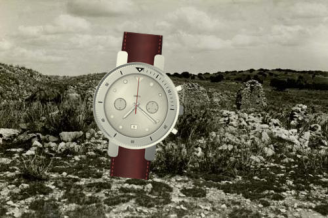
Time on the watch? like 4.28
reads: 7.21
